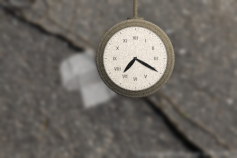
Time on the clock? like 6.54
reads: 7.20
